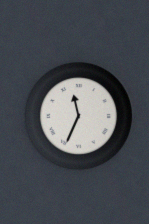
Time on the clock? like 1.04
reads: 11.34
